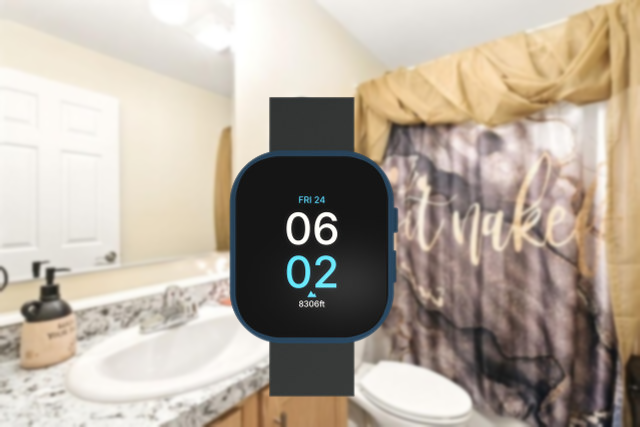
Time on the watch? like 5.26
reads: 6.02
